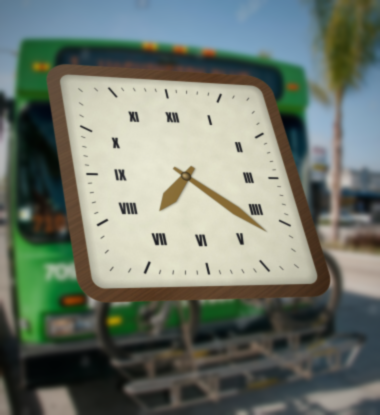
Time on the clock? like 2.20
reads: 7.22
